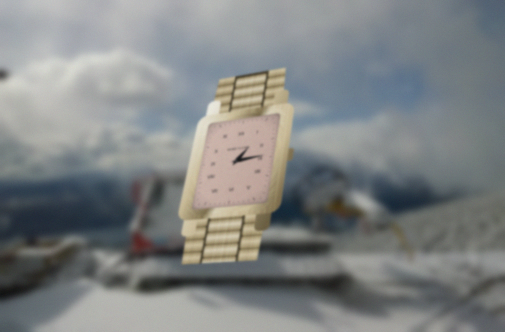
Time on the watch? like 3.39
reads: 1.14
